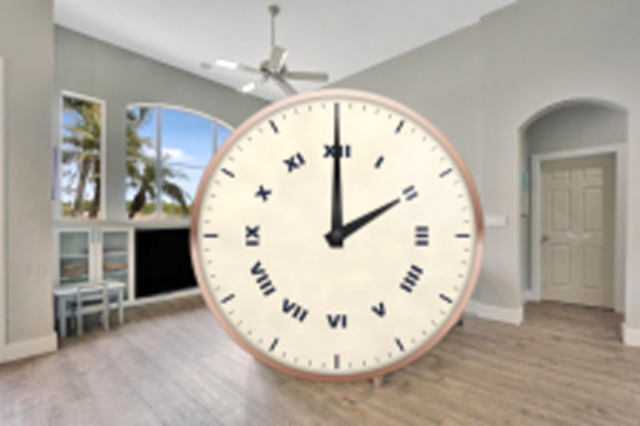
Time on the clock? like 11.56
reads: 2.00
